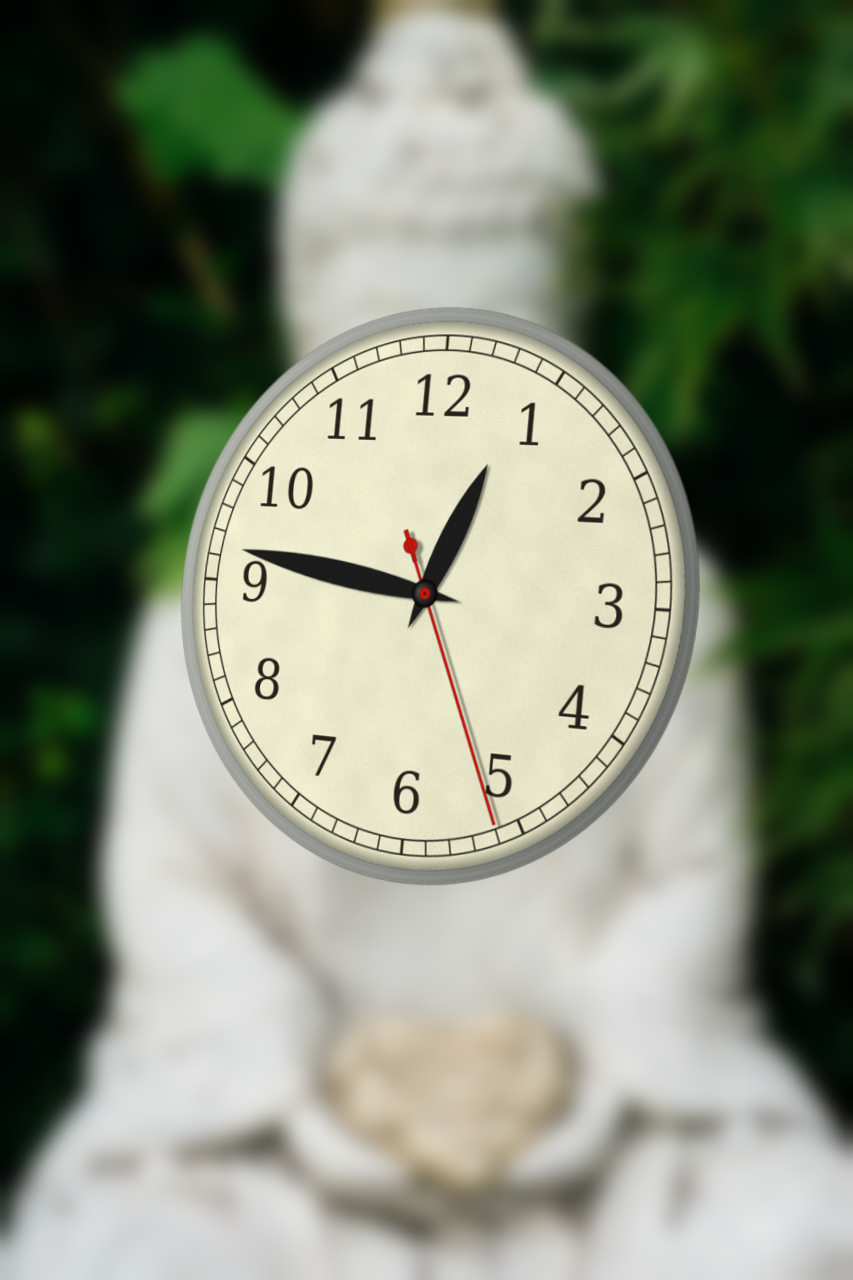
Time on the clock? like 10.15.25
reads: 12.46.26
